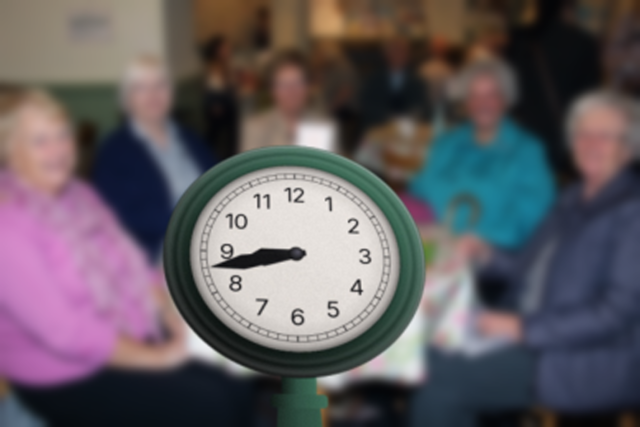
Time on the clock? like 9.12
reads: 8.43
